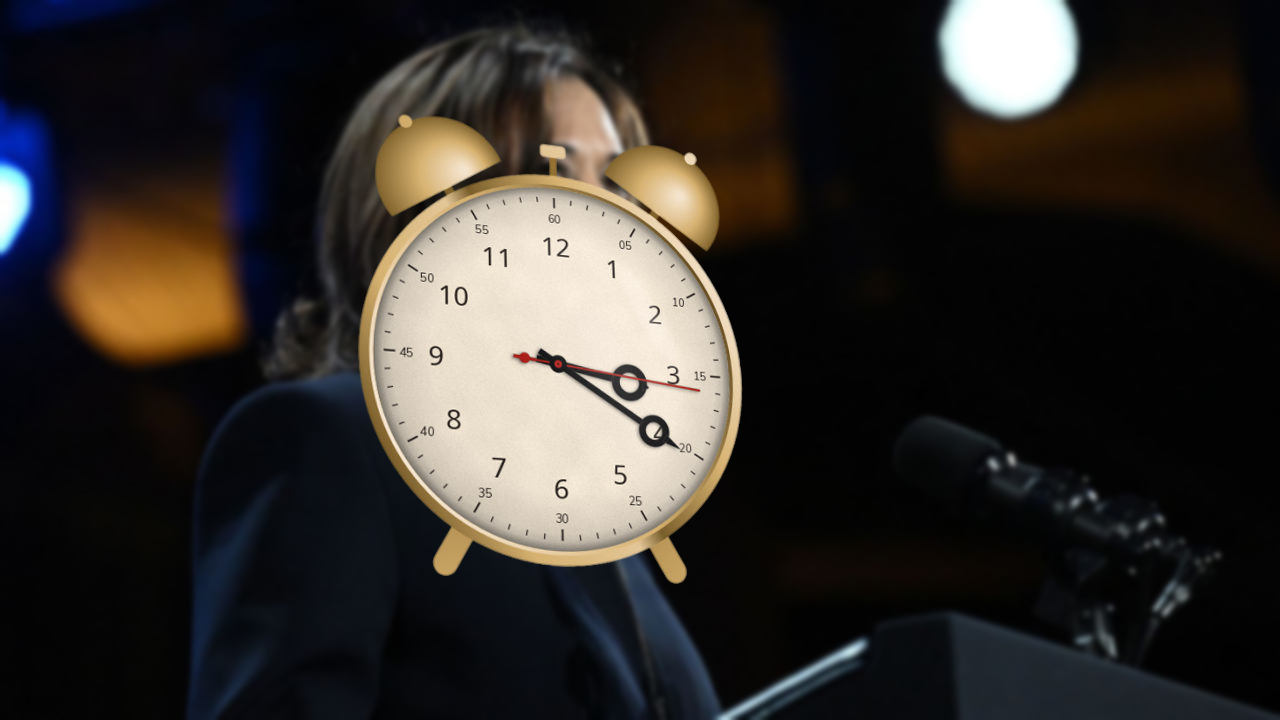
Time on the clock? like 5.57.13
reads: 3.20.16
